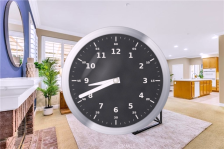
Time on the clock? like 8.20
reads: 8.41
